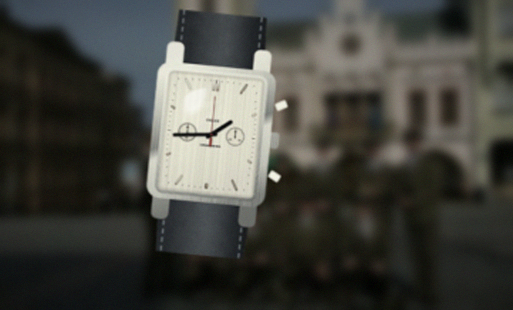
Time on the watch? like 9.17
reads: 1.44
